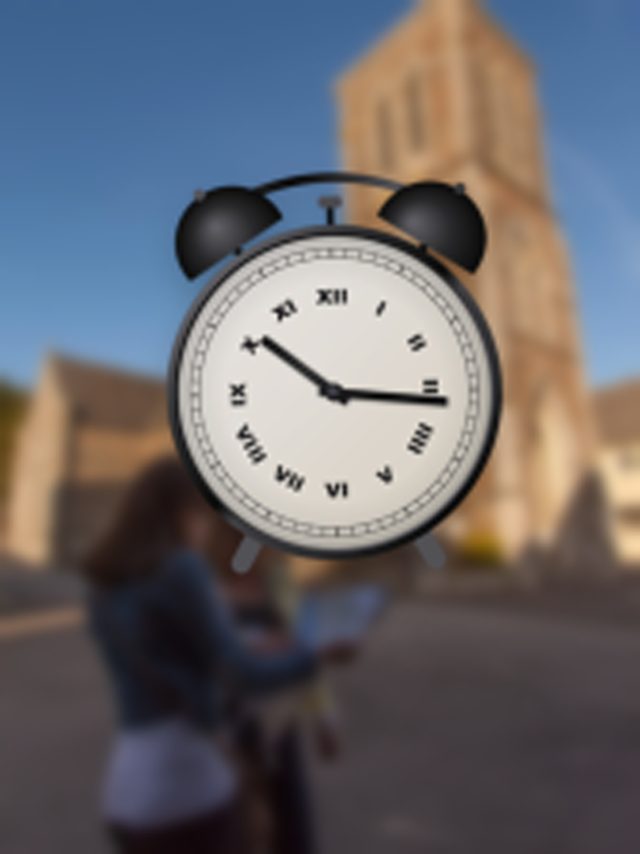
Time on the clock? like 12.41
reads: 10.16
